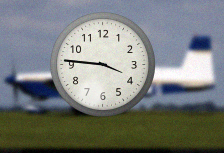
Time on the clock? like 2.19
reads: 3.46
